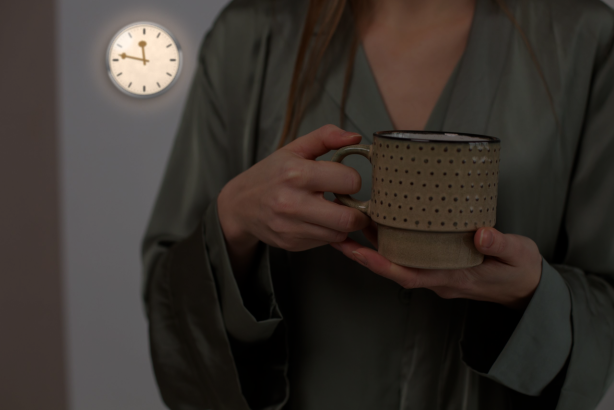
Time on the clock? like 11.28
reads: 11.47
